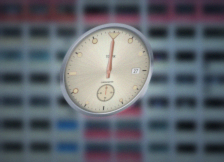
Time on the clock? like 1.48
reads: 12.00
